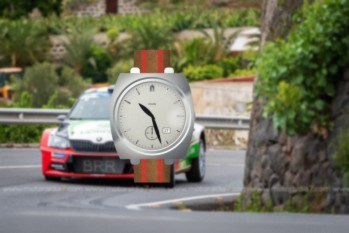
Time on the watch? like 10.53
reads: 10.27
